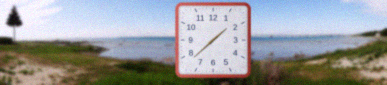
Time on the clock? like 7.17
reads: 1.38
